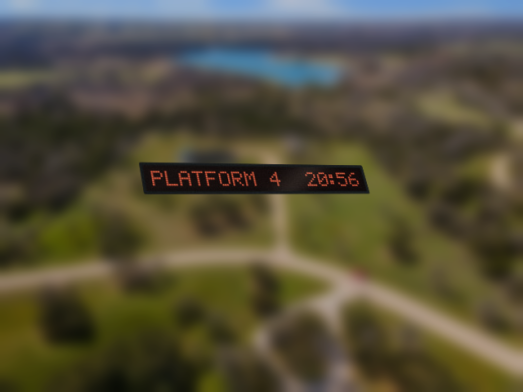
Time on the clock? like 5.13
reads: 20.56
